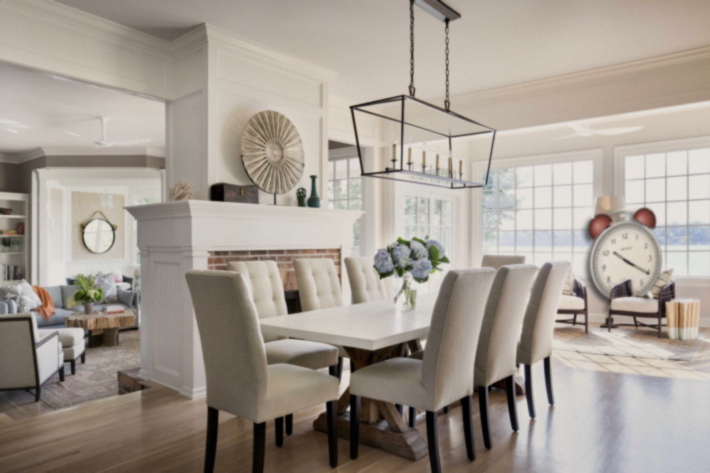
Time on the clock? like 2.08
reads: 10.21
